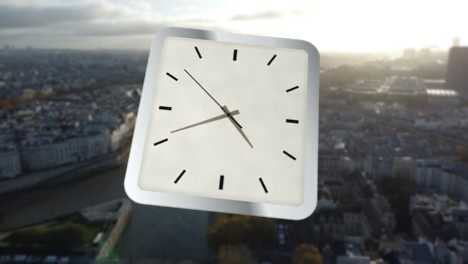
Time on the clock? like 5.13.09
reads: 4.40.52
